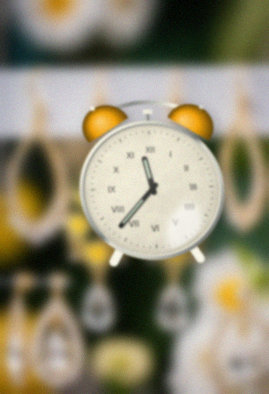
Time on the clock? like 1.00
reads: 11.37
